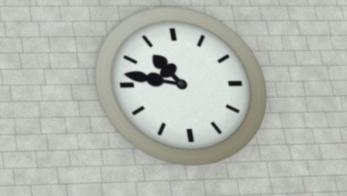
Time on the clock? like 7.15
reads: 10.47
